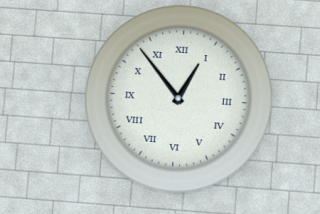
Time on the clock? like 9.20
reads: 12.53
